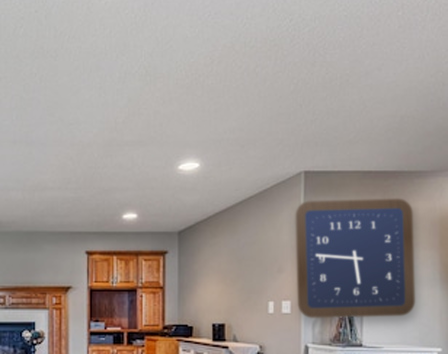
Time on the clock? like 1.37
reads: 5.46
